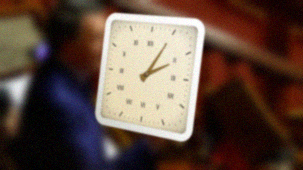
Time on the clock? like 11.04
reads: 2.05
